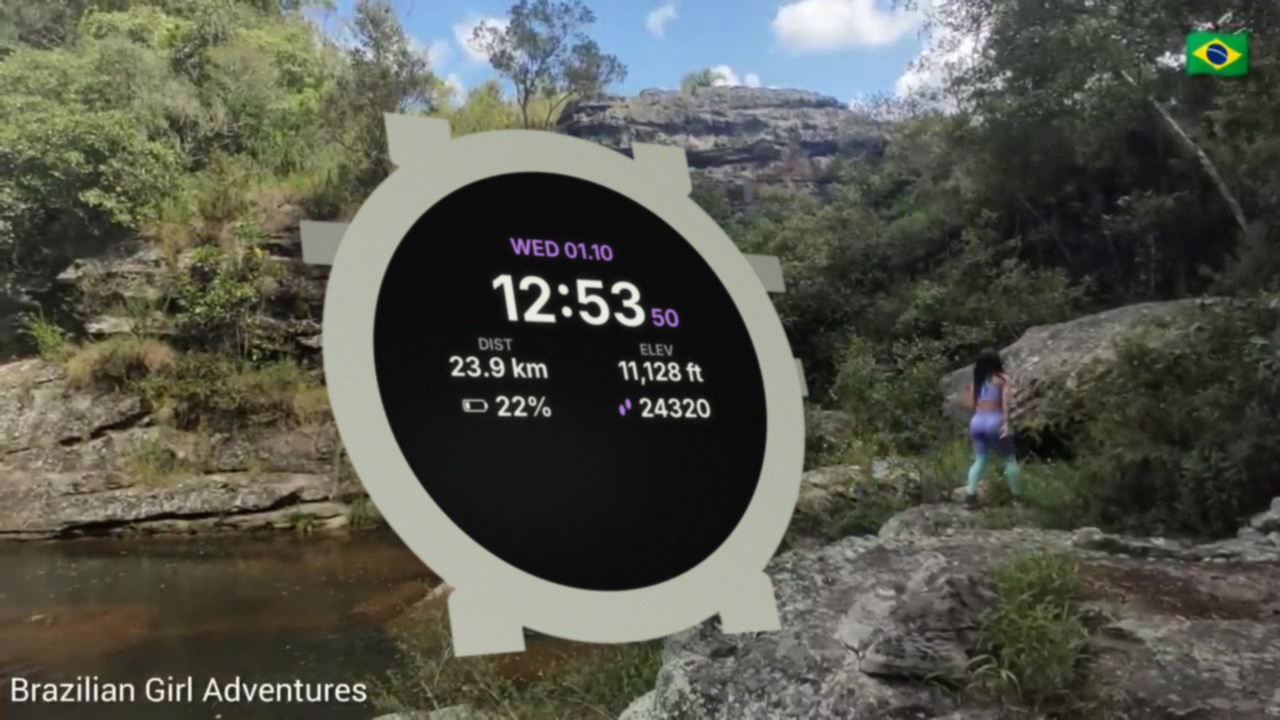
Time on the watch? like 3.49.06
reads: 12.53.50
